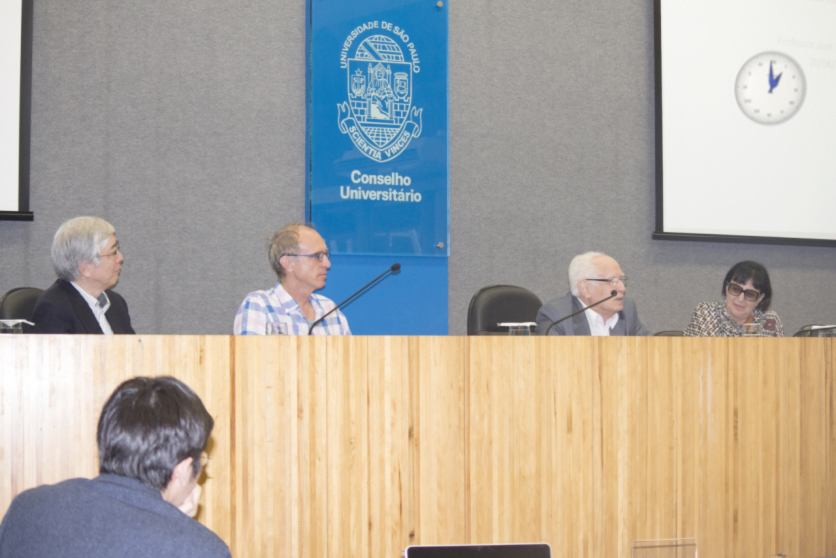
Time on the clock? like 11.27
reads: 12.59
